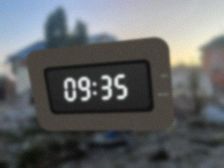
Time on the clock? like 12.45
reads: 9.35
